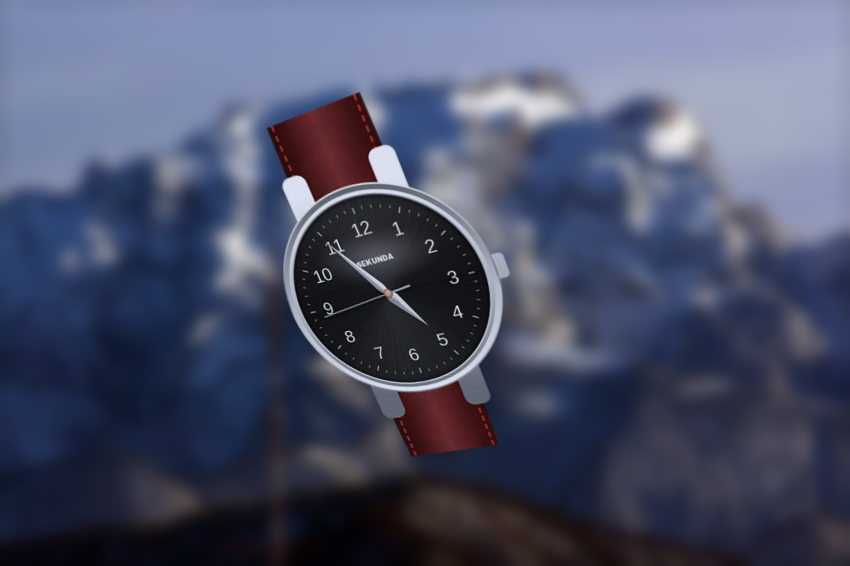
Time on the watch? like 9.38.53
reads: 4.54.44
